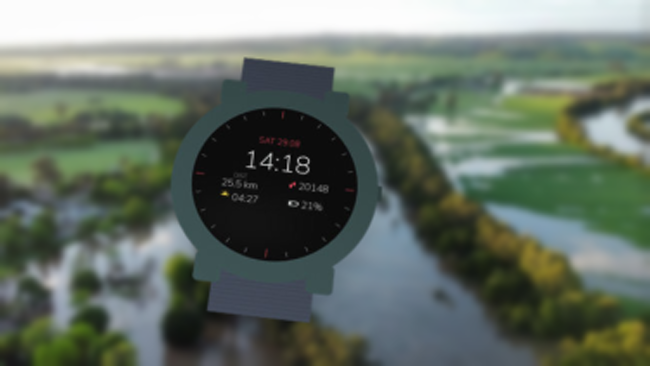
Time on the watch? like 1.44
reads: 14.18
